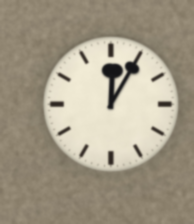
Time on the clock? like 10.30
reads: 12.05
